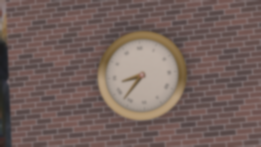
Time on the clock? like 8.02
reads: 8.37
